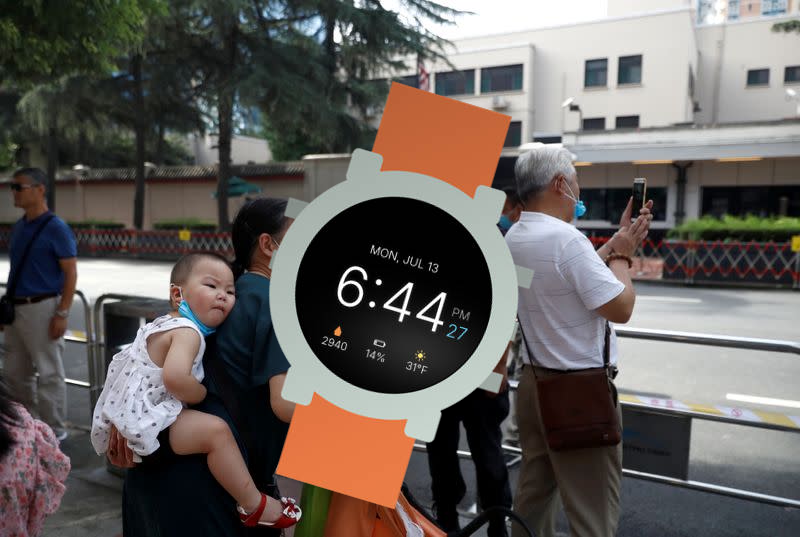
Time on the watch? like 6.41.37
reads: 6.44.27
